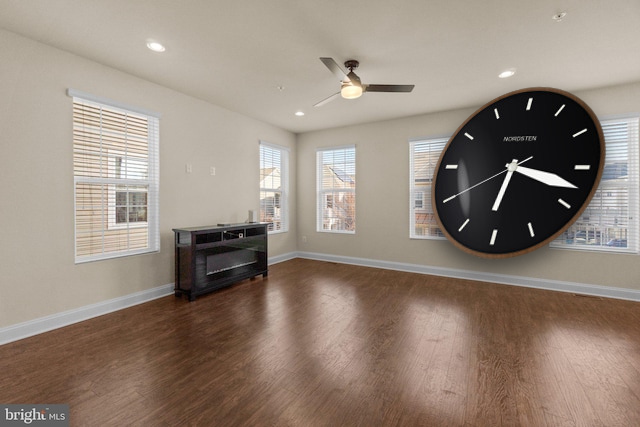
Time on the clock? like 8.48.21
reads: 6.17.40
